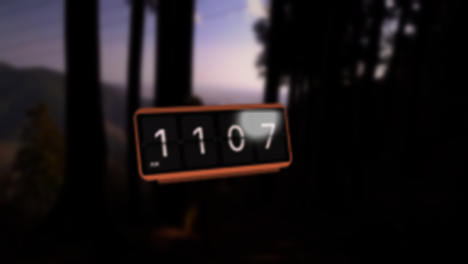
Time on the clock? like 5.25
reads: 11.07
